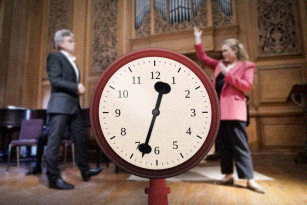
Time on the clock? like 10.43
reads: 12.33
